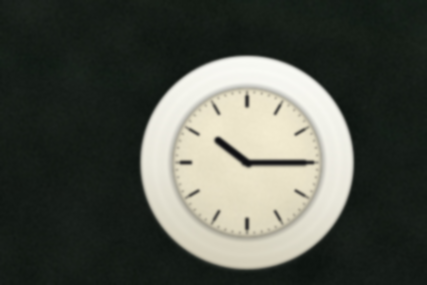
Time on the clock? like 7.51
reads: 10.15
